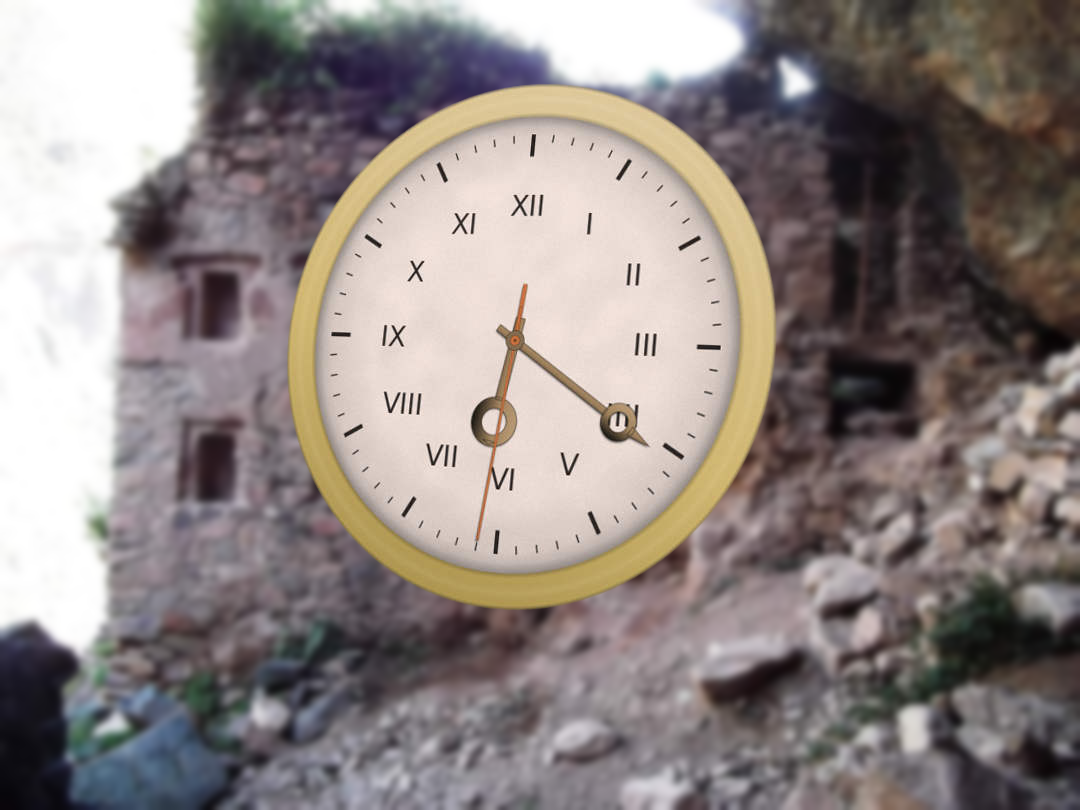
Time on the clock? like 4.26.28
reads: 6.20.31
